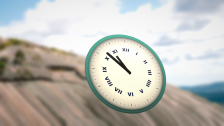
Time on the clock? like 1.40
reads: 10.52
